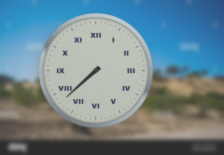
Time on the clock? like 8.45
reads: 7.38
